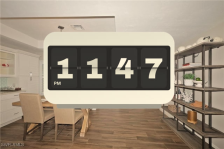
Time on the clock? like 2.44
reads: 11.47
